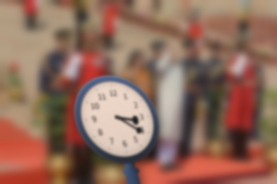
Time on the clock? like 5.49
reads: 3.21
